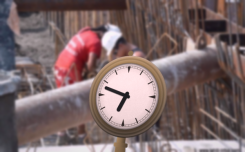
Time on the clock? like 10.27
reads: 6.48
